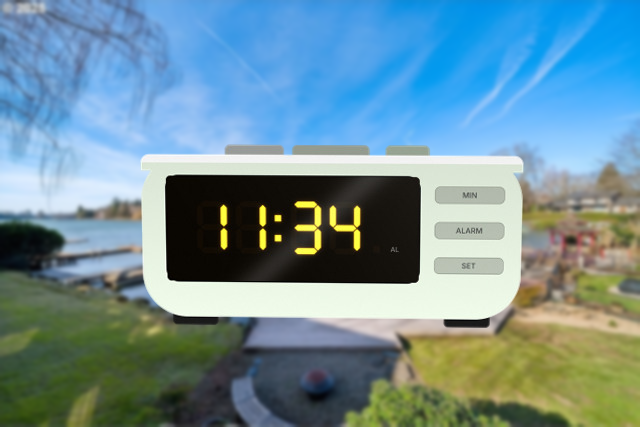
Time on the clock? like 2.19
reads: 11.34
